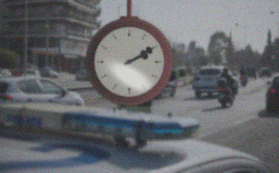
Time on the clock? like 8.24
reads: 2.10
